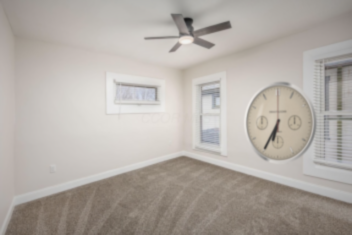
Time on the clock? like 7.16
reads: 6.35
